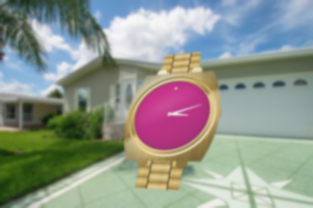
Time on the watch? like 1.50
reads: 3.12
